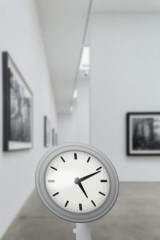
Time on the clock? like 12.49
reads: 5.11
